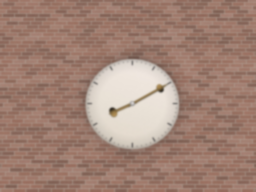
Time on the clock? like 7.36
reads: 8.10
